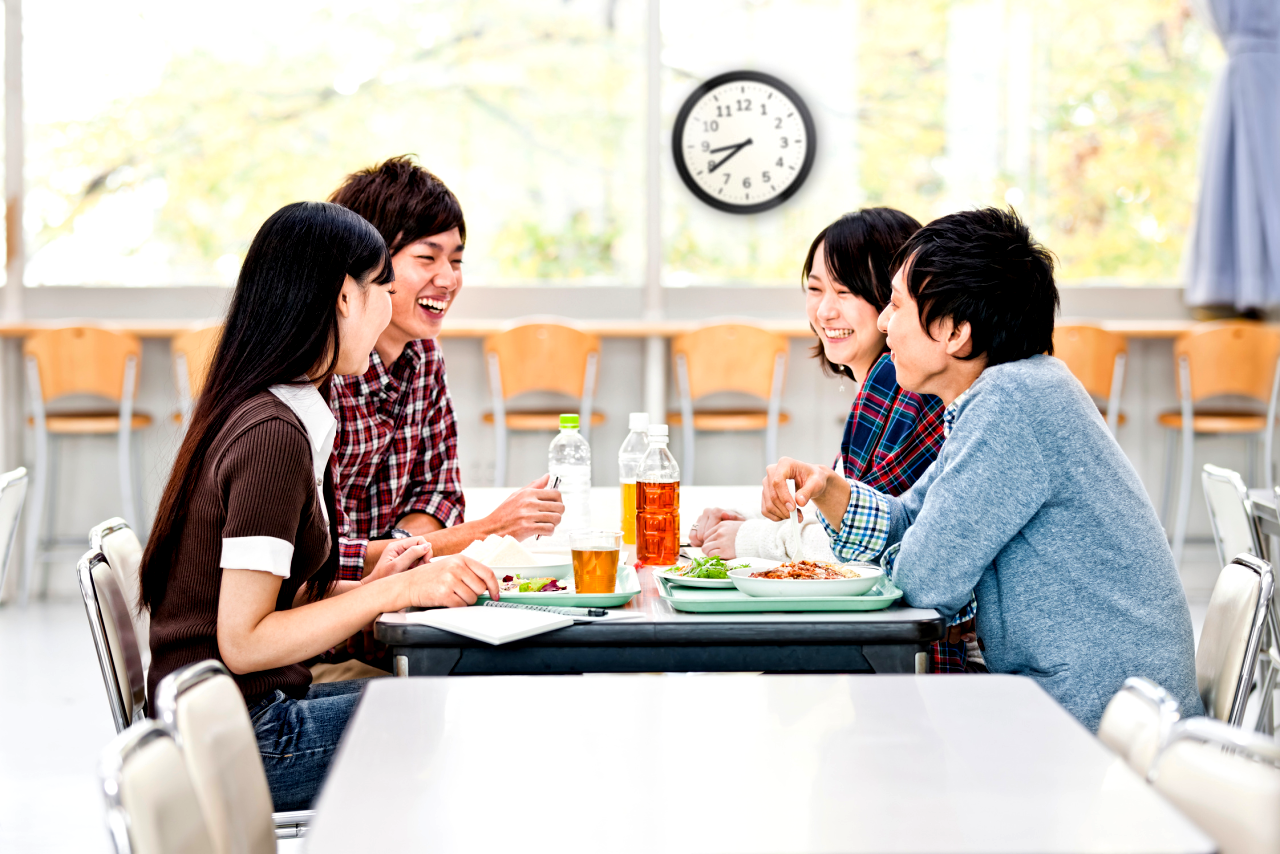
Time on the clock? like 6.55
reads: 8.39
